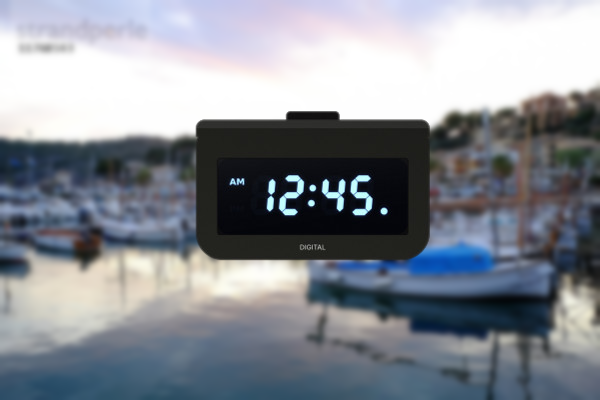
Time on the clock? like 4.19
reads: 12.45
